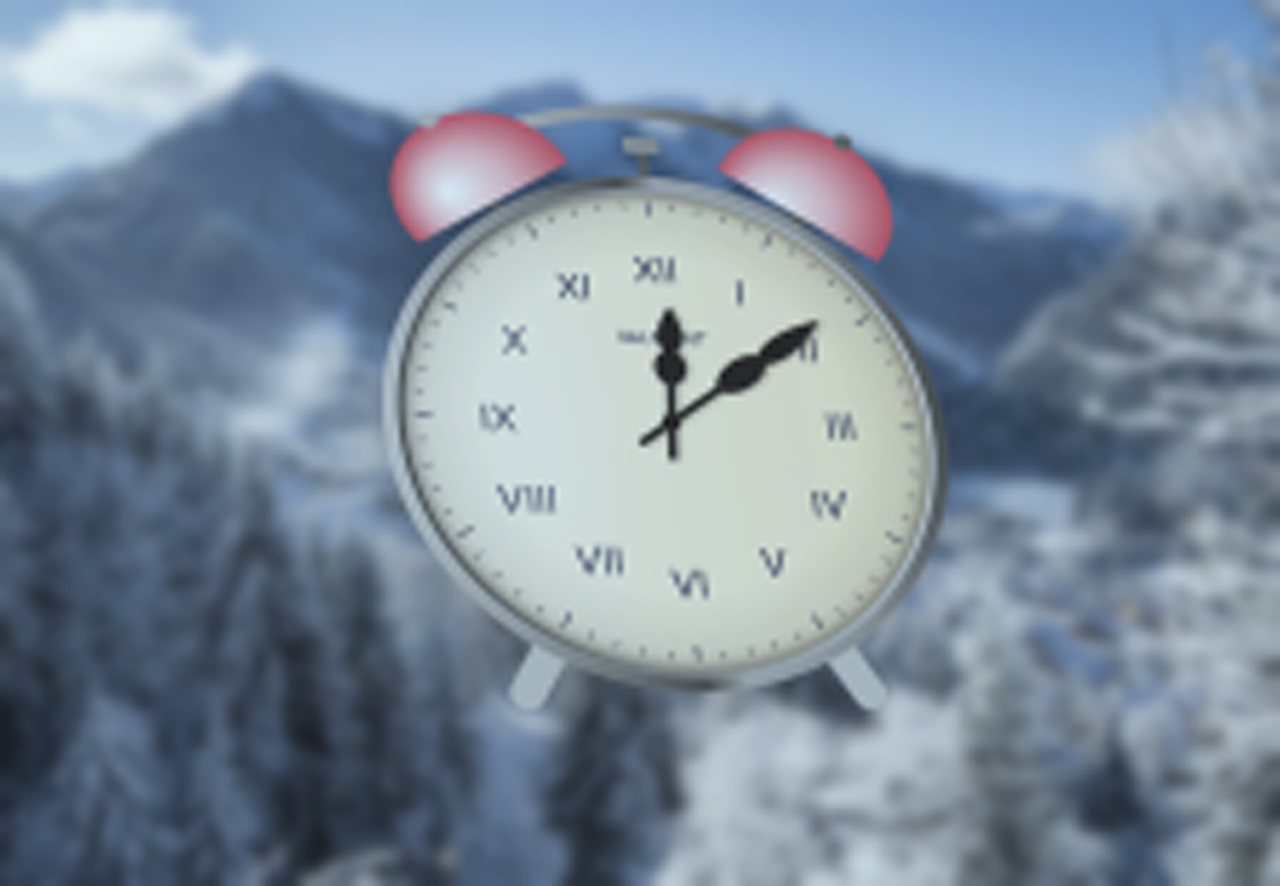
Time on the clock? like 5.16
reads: 12.09
